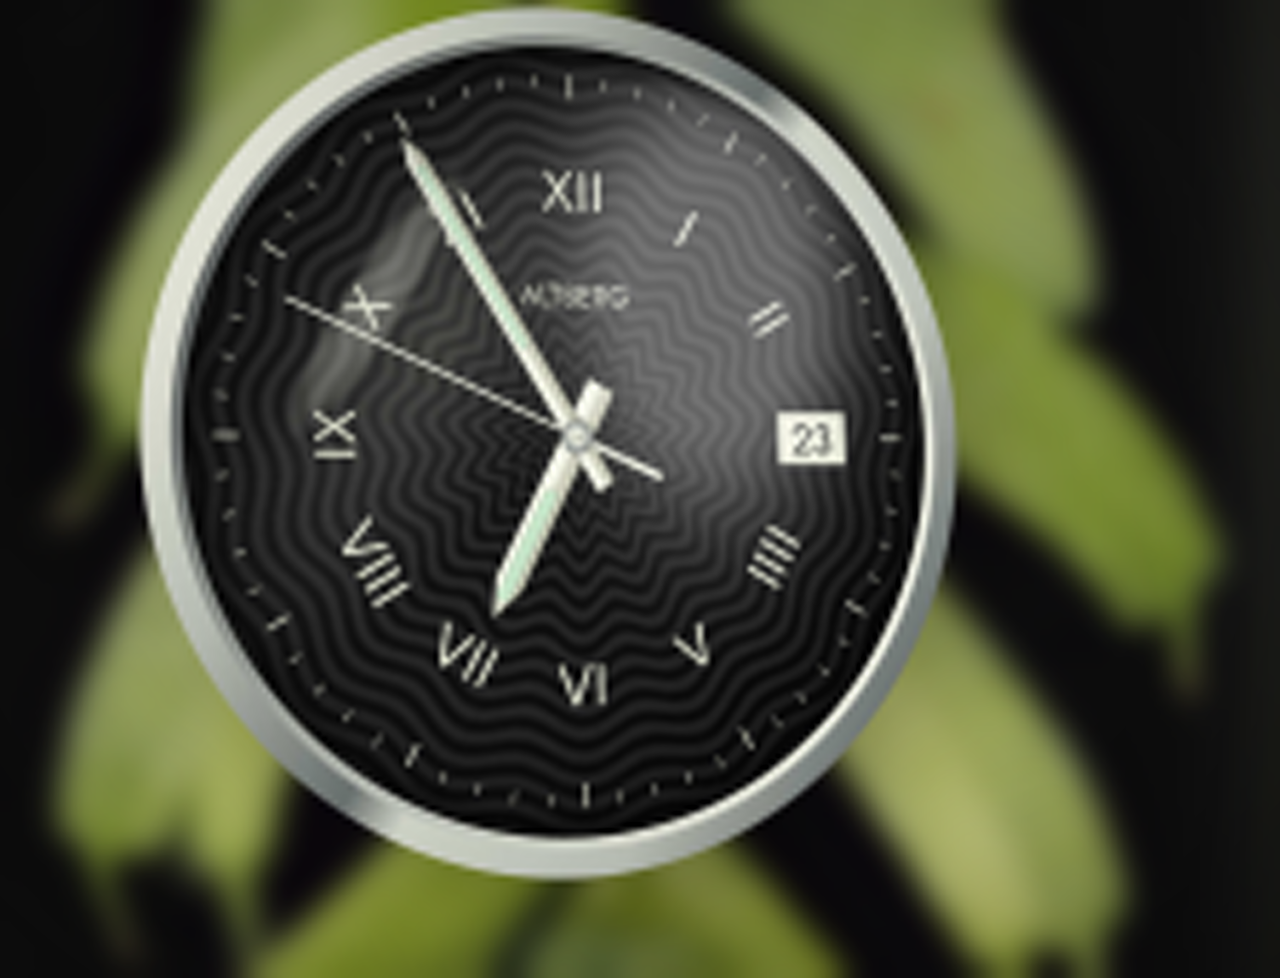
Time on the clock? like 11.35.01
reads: 6.54.49
